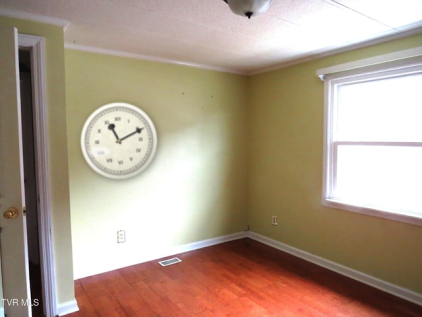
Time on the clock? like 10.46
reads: 11.11
